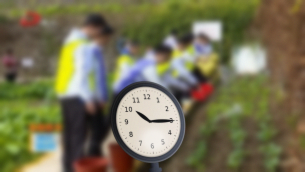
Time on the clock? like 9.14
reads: 10.15
